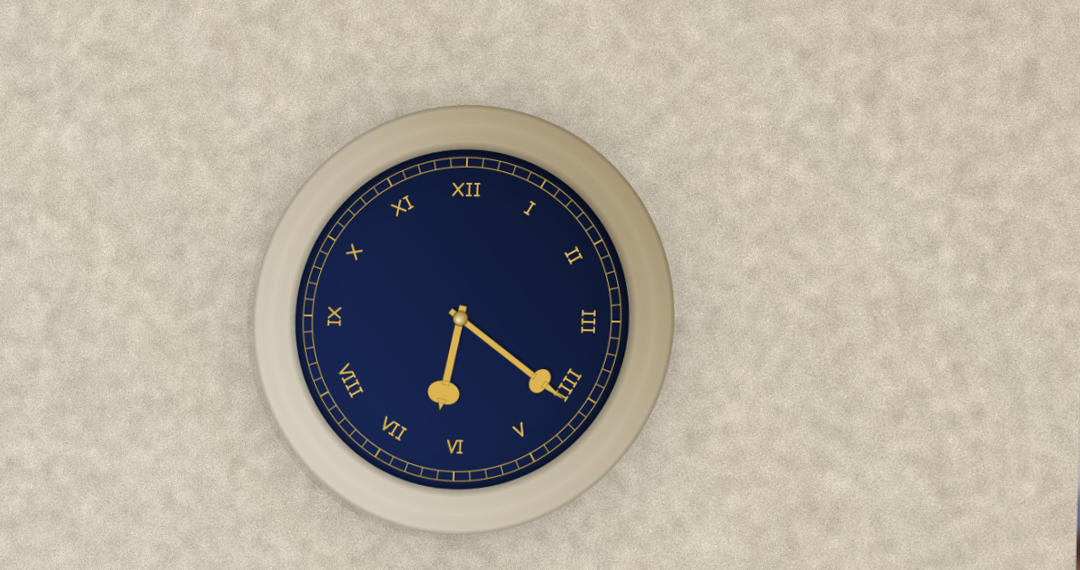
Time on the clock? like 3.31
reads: 6.21
